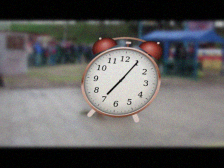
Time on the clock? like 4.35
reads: 7.05
